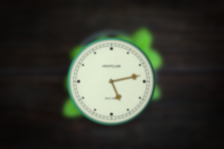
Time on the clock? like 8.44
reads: 5.13
